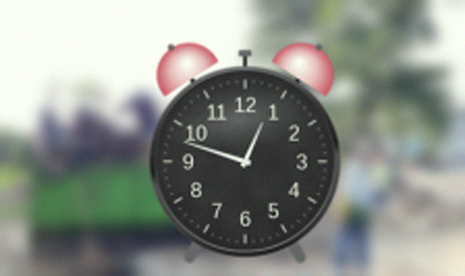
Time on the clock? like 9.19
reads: 12.48
